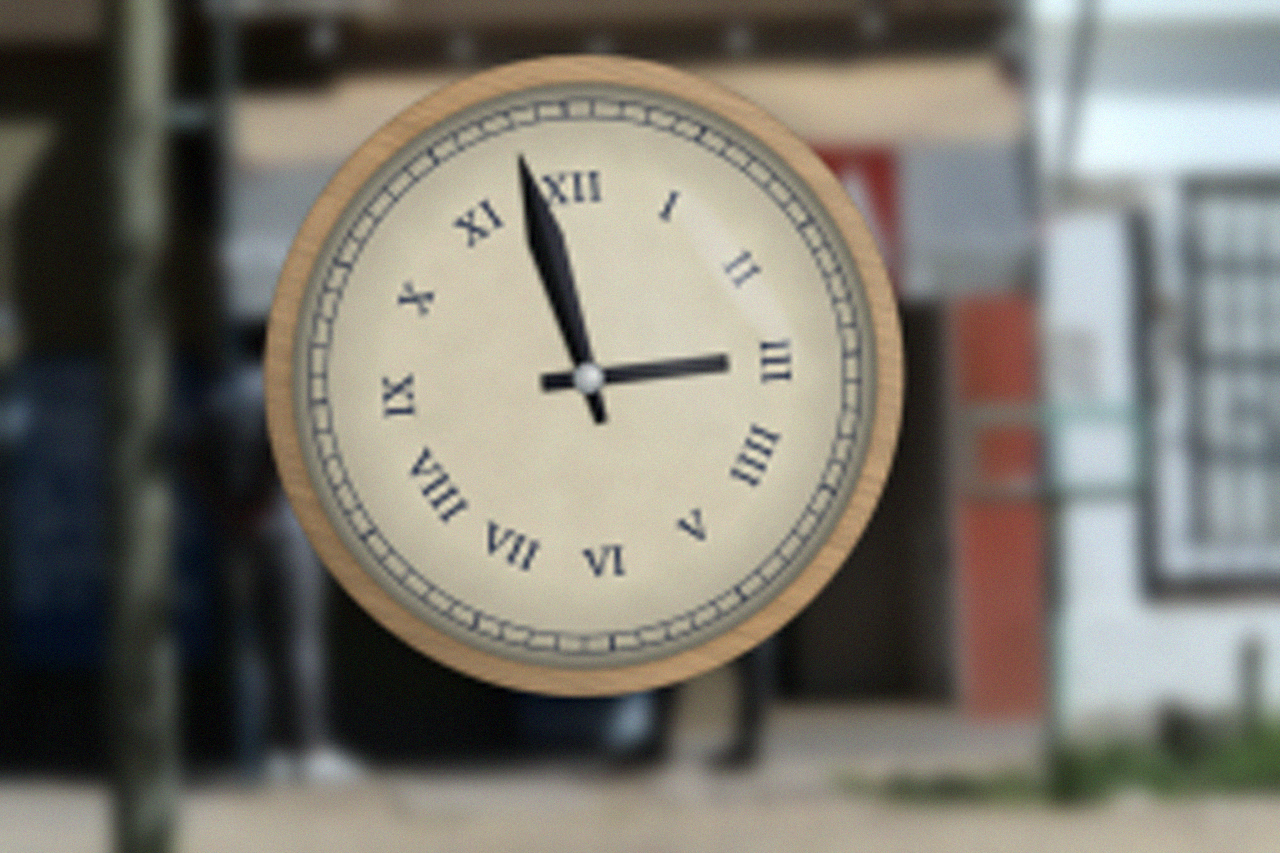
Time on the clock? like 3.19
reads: 2.58
